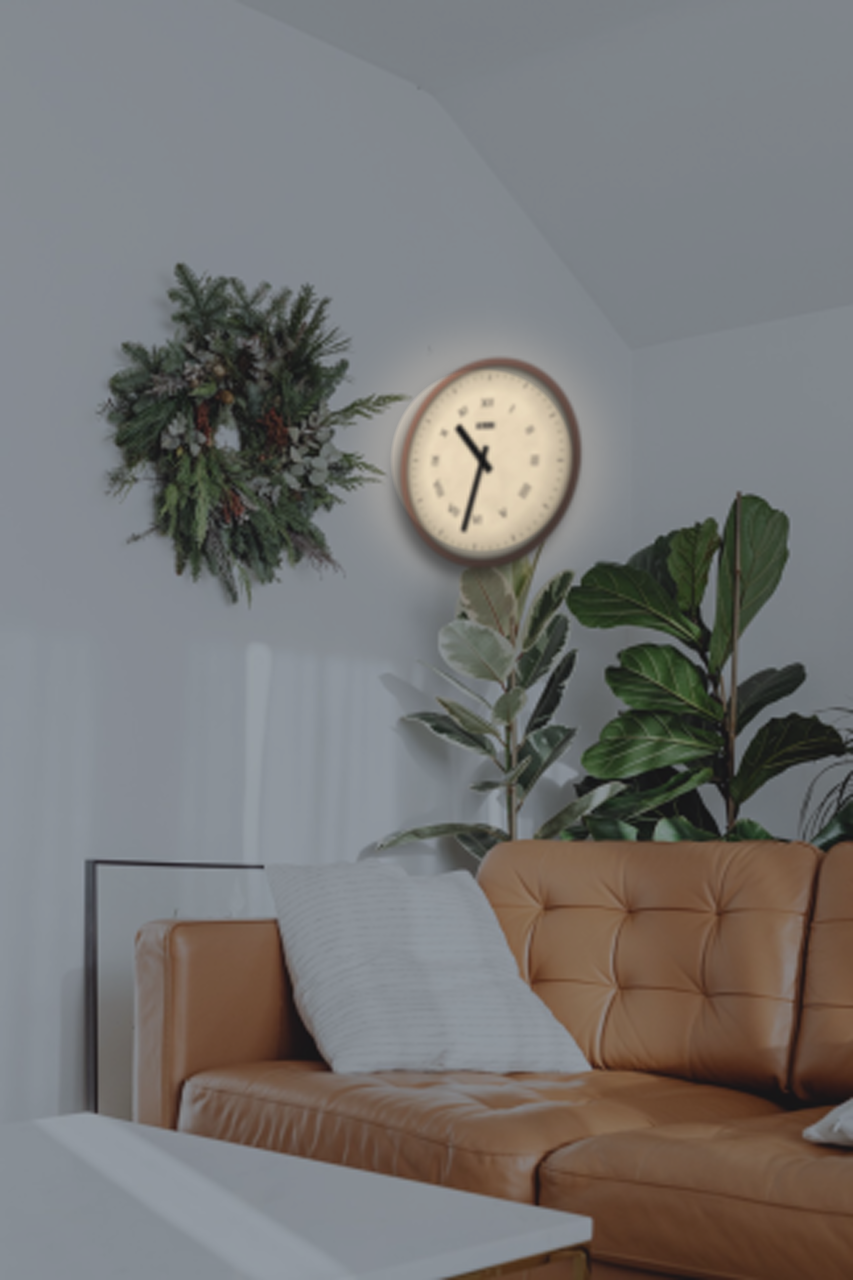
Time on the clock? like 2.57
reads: 10.32
